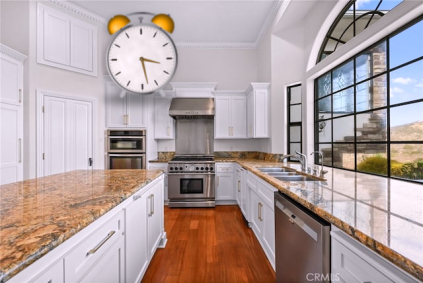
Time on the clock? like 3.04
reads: 3.28
